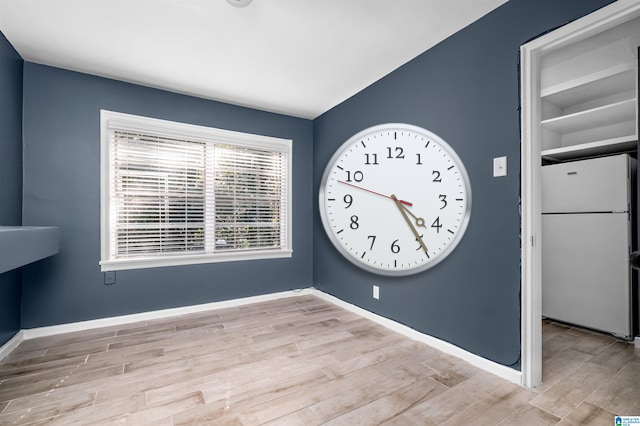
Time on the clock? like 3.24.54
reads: 4.24.48
